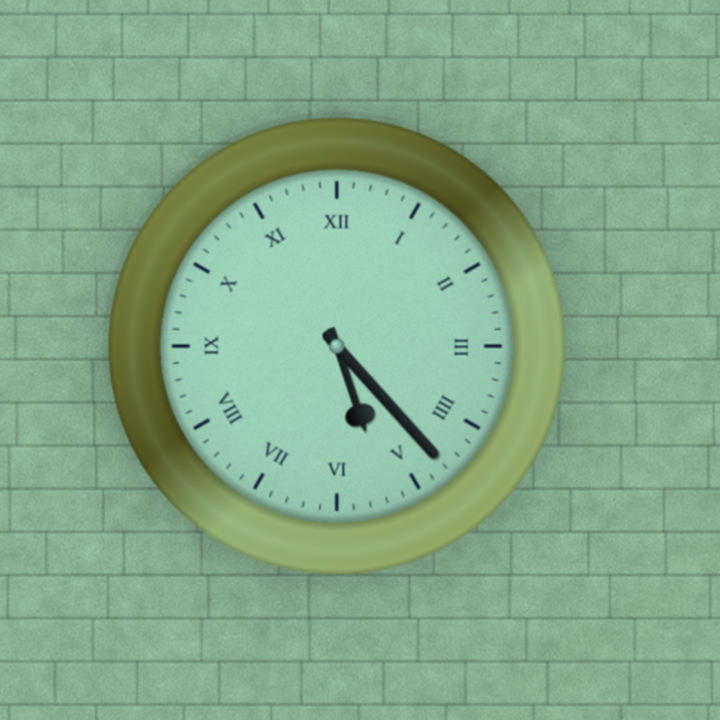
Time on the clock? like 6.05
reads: 5.23
